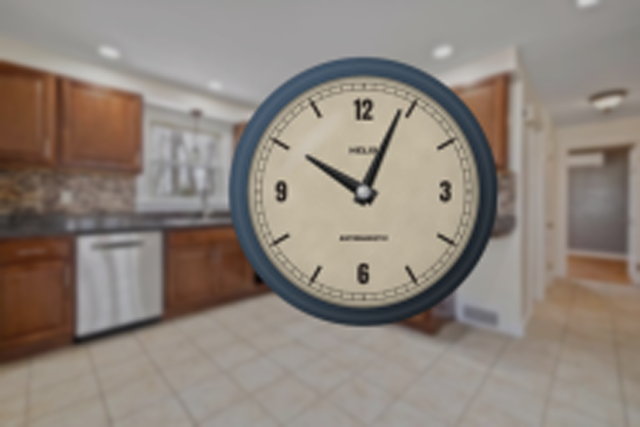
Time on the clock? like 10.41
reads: 10.04
